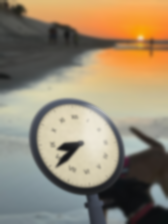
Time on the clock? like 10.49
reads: 8.39
